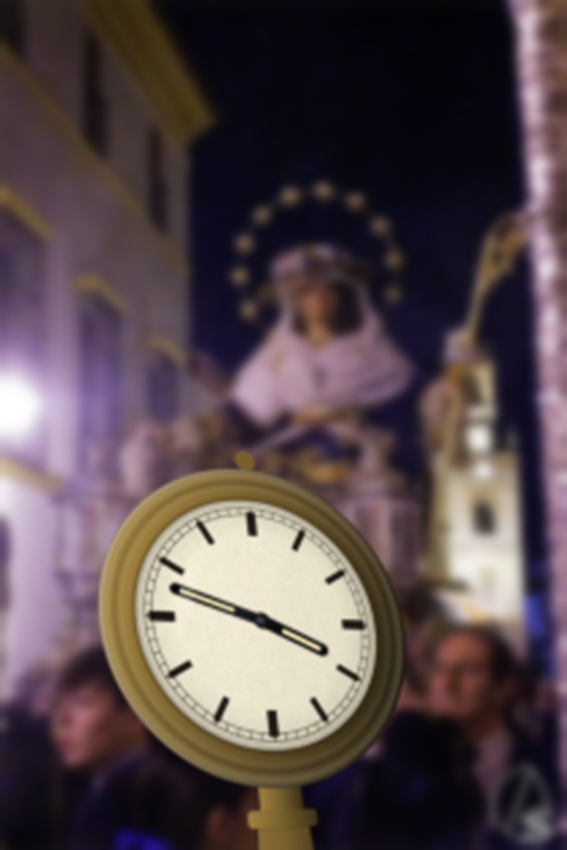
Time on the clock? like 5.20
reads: 3.48
